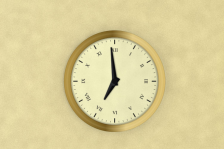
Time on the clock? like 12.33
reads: 6.59
